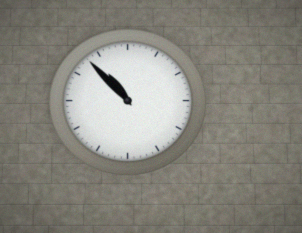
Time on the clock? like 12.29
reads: 10.53
